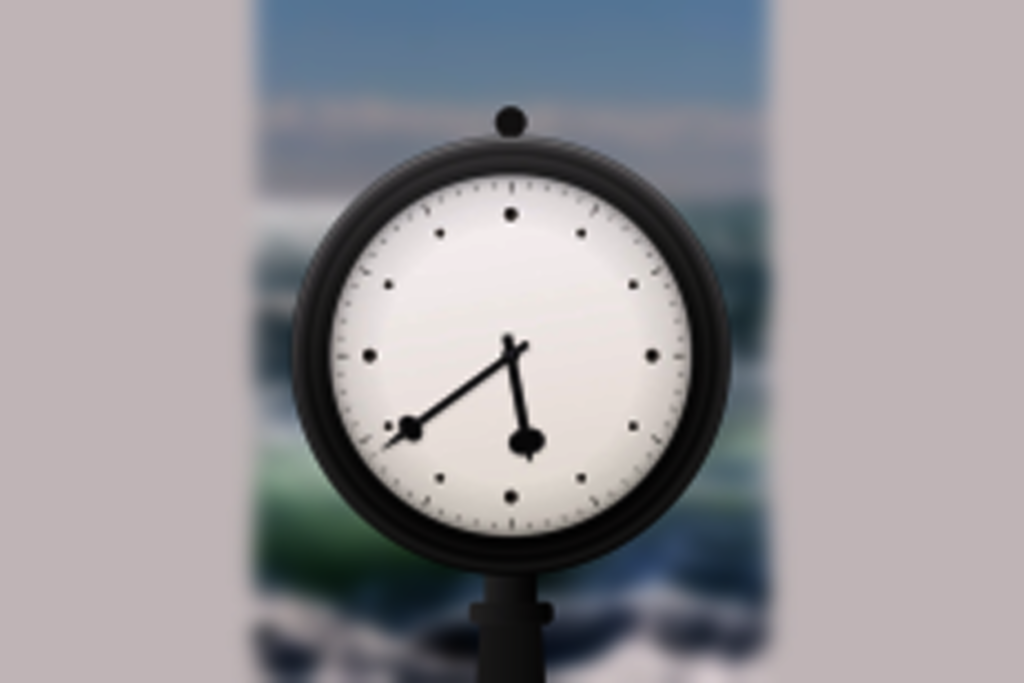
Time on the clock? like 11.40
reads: 5.39
